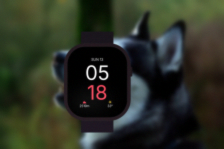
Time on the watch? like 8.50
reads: 5.18
